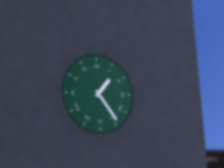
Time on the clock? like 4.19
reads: 1.24
